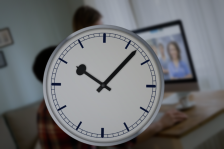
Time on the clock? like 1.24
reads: 10.07
